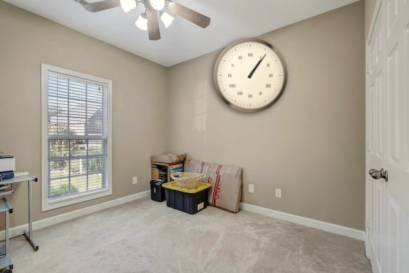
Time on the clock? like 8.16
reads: 1.06
